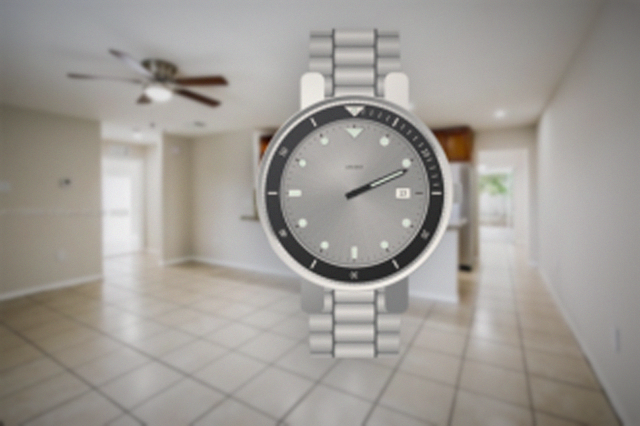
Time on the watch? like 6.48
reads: 2.11
